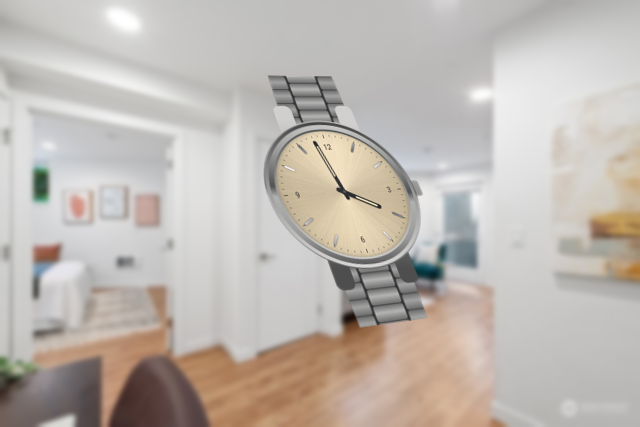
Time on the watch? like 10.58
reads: 3.58
